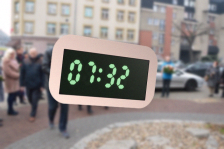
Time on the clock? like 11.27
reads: 7.32
